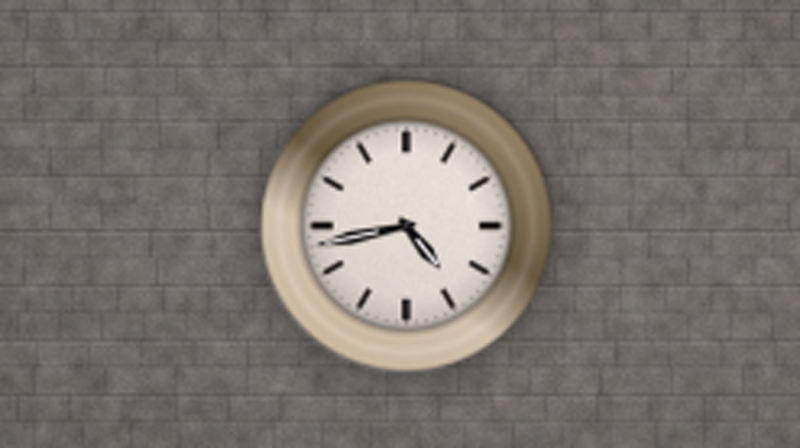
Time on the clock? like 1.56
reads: 4.43
